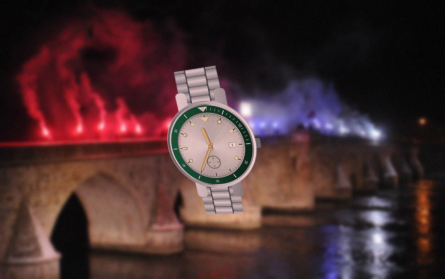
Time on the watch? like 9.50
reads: 11.35
